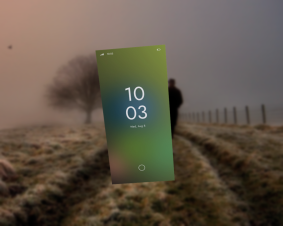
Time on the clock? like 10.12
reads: 10.03
